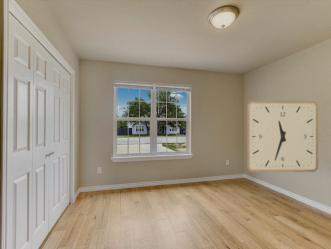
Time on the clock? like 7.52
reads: 11.33
